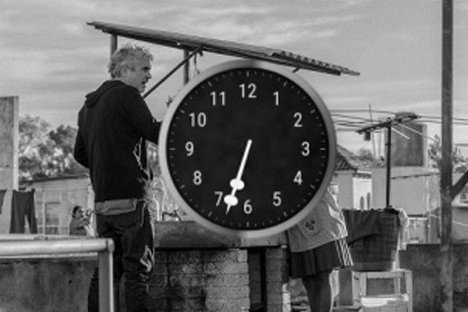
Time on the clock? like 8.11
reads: 6.33
